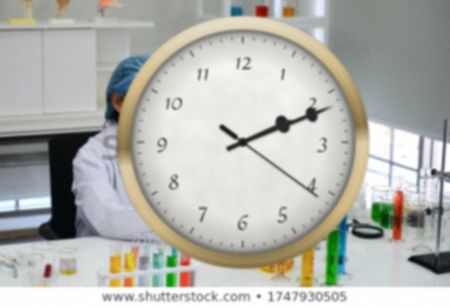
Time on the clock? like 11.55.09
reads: 2.11.21
